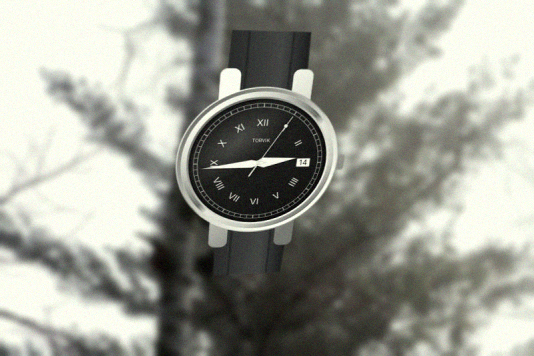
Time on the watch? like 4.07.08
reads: 2.44.05
